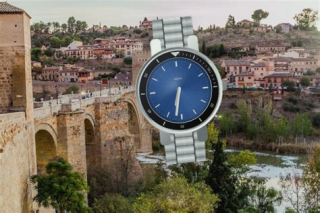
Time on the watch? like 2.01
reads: 6.32
